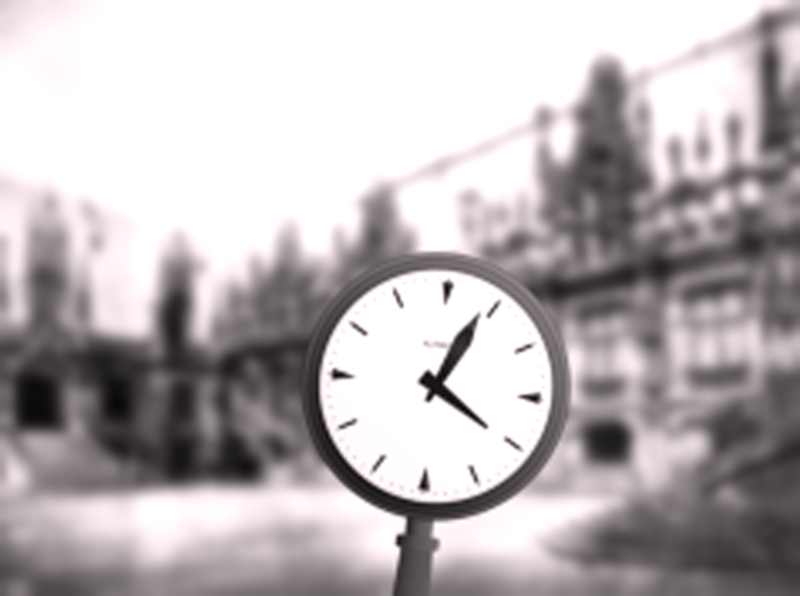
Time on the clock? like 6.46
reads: 4.04
